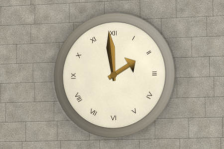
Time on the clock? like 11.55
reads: 1.59
